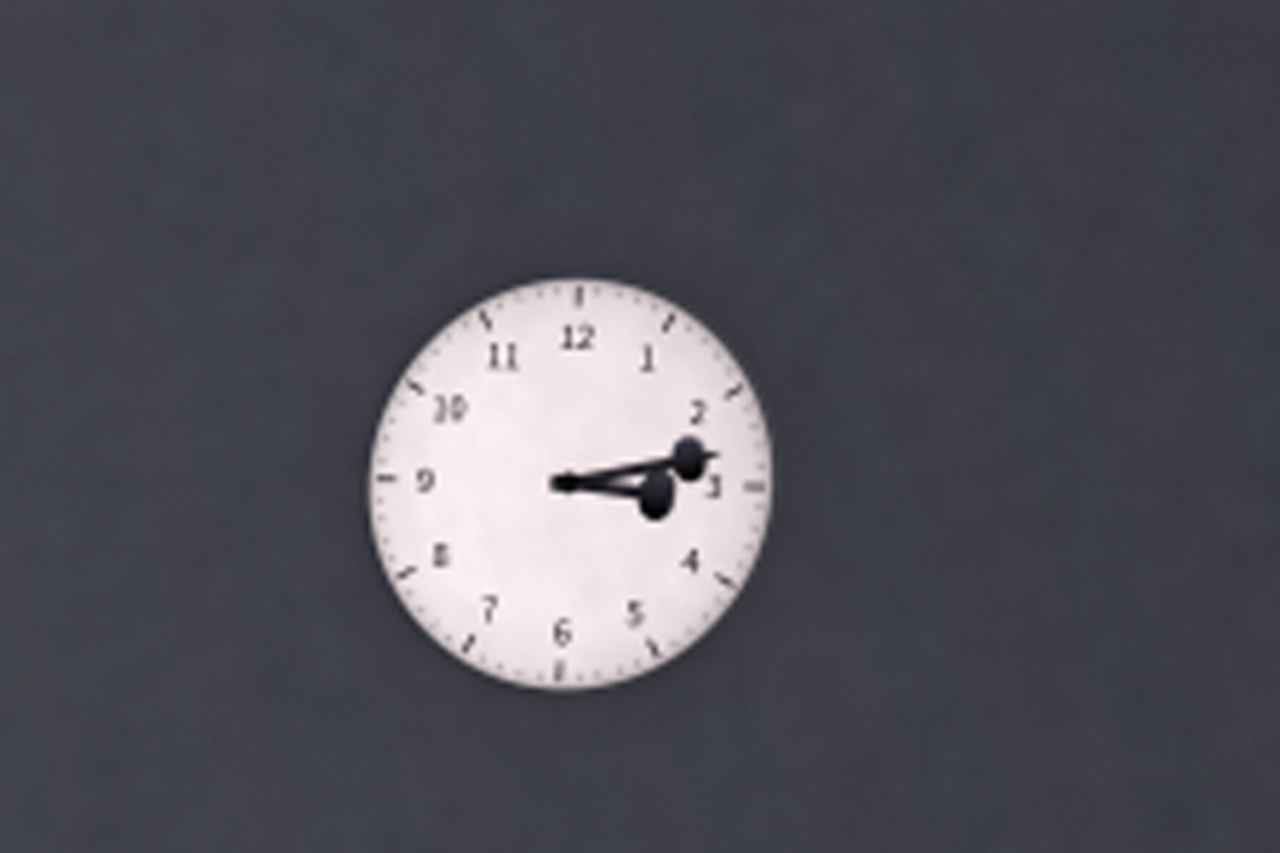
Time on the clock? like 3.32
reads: 3.13
